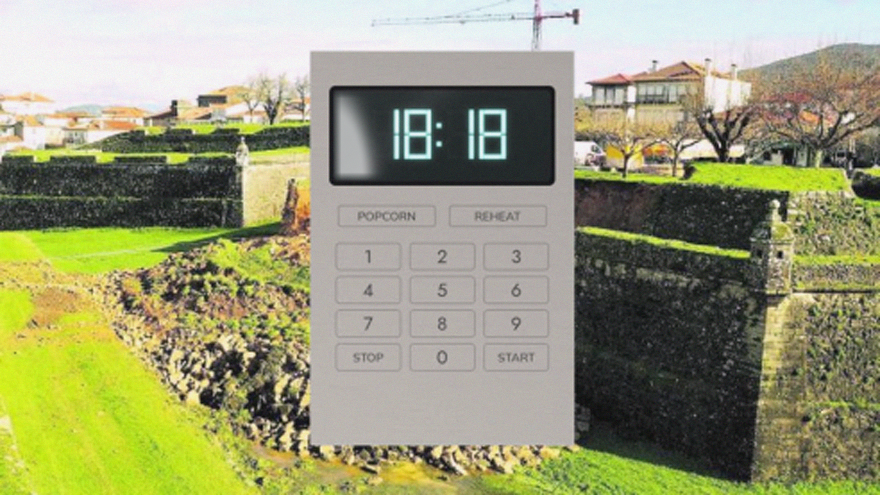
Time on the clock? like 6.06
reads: 18.18
